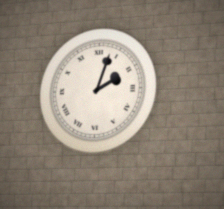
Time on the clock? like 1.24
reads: 2.03
